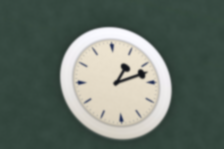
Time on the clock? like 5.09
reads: 1.12
